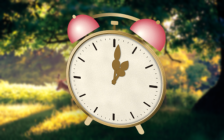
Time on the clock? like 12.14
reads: 1.01
